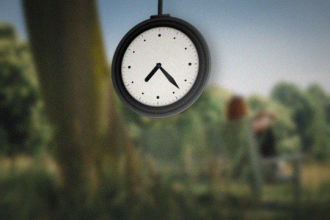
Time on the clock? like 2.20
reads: 7.23
